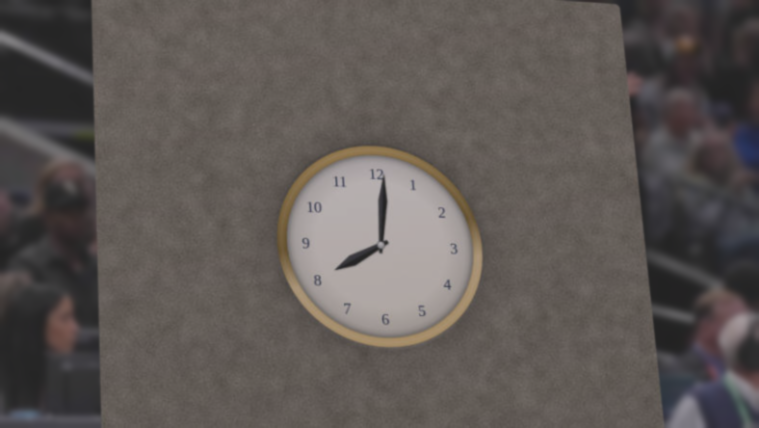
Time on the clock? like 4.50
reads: 8.01
